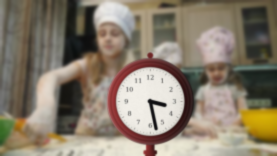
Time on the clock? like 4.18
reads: 3.28
